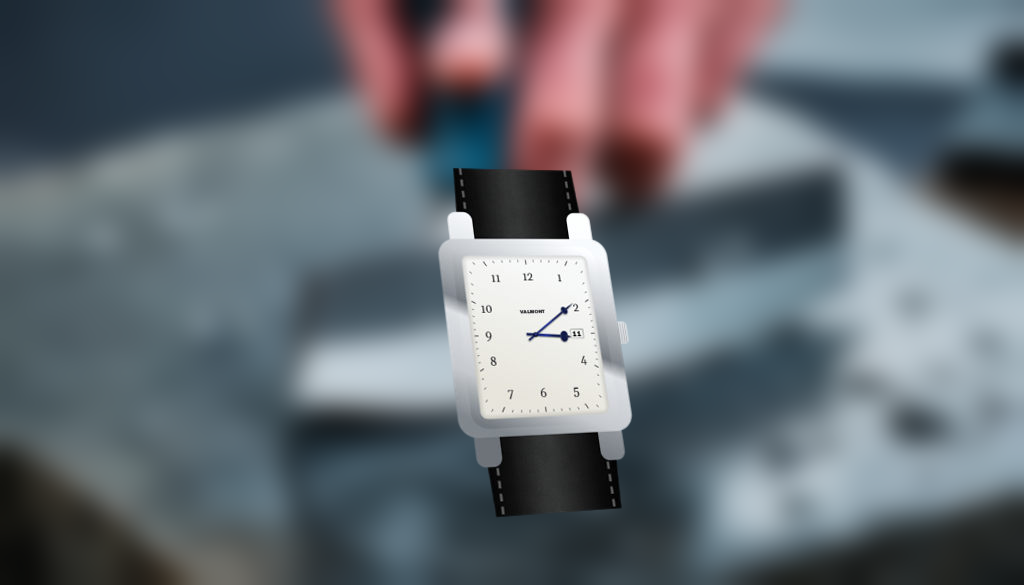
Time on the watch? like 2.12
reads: 3.09
